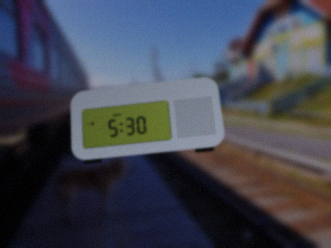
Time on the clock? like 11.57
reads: 5.30
